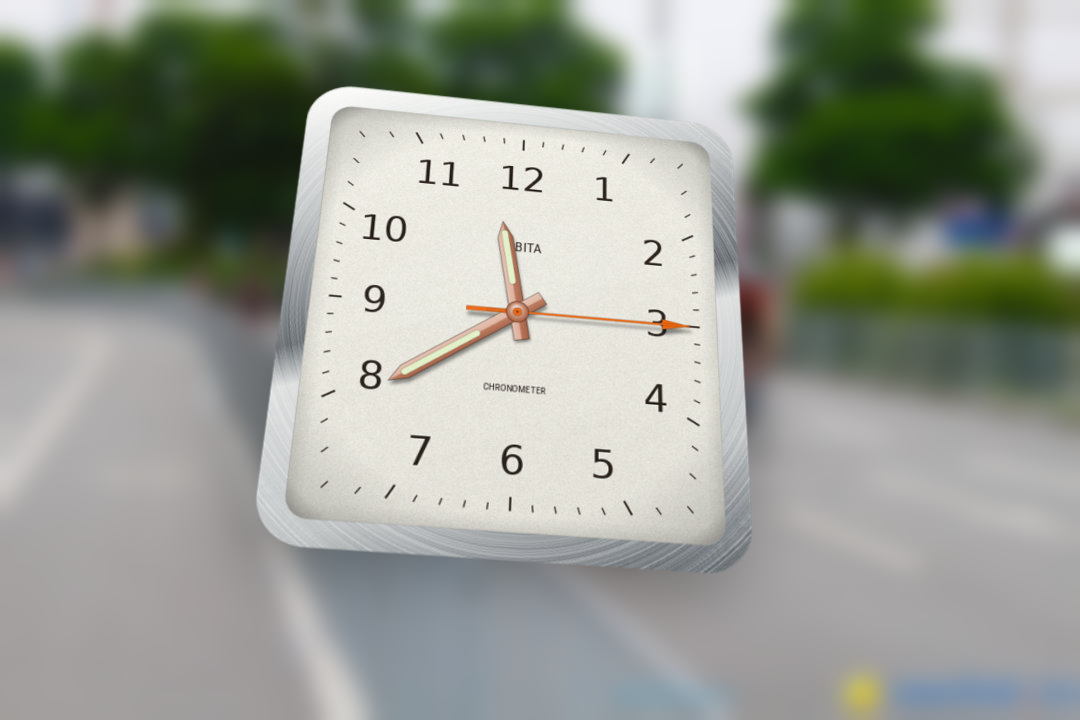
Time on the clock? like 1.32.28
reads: 11.39.15
